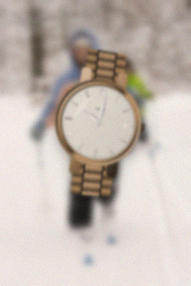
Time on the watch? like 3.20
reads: 10.01
